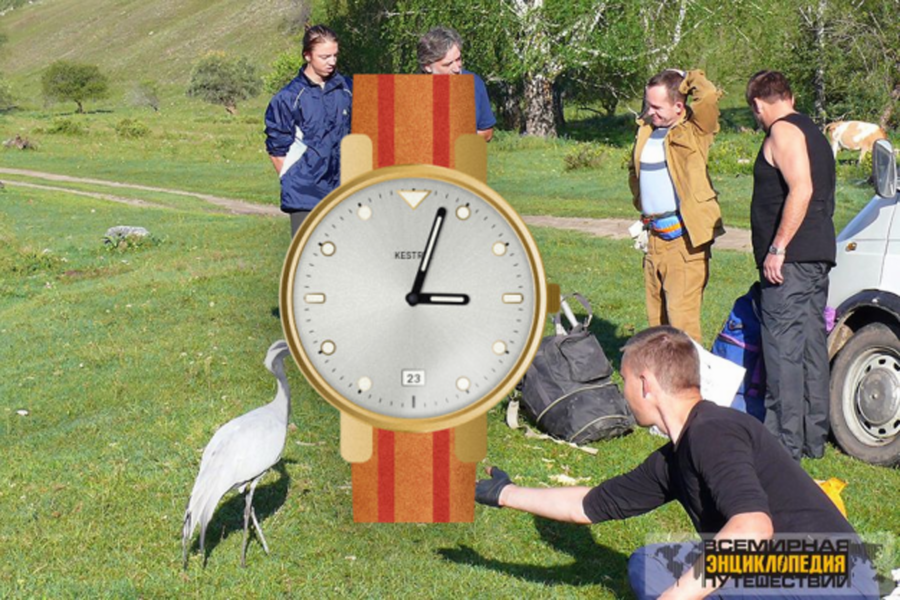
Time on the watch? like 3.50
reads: 3.03
